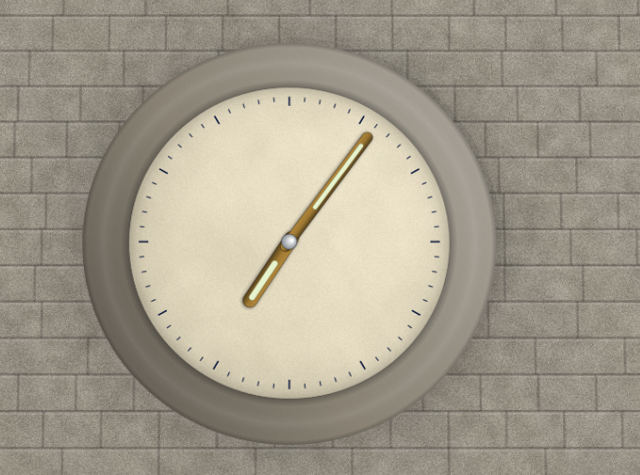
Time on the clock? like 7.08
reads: 7.06
